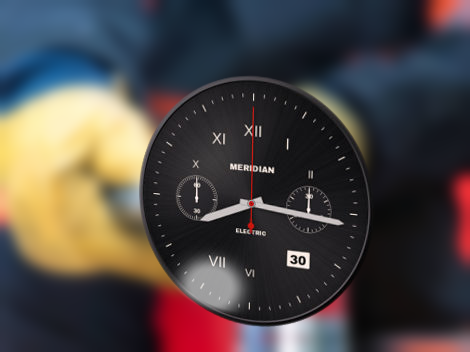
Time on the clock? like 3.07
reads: 8.16
